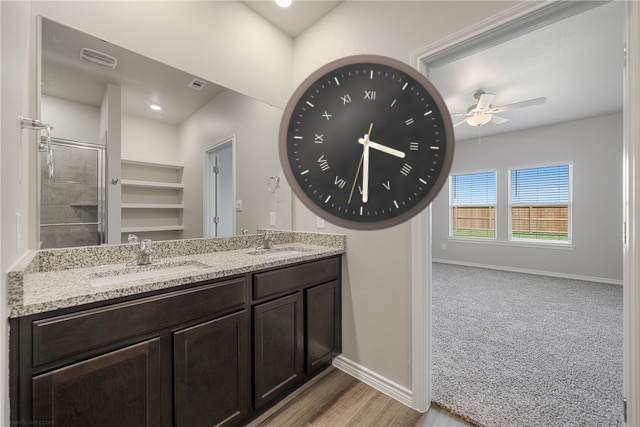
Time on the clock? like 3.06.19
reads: 3.29.32
